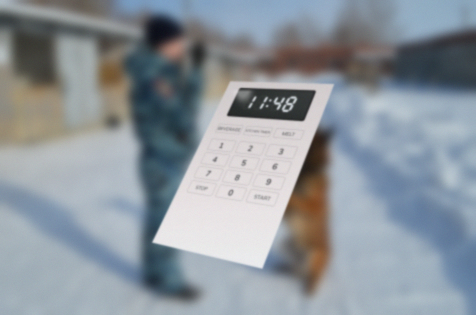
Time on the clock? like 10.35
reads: 11.48
